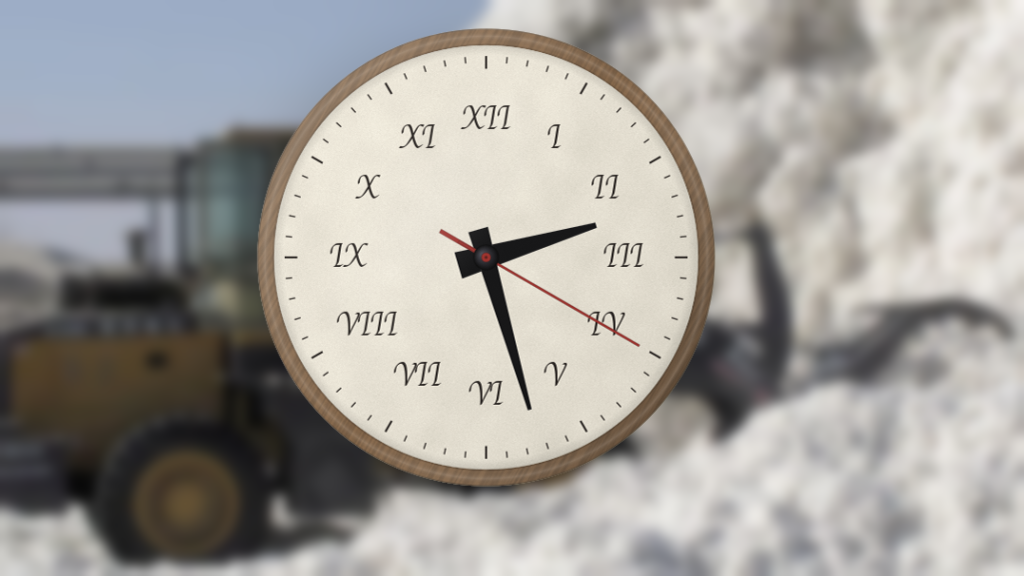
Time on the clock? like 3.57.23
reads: 2.27.20
